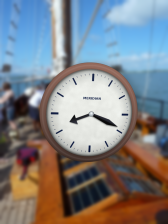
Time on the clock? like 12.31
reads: 8.19
